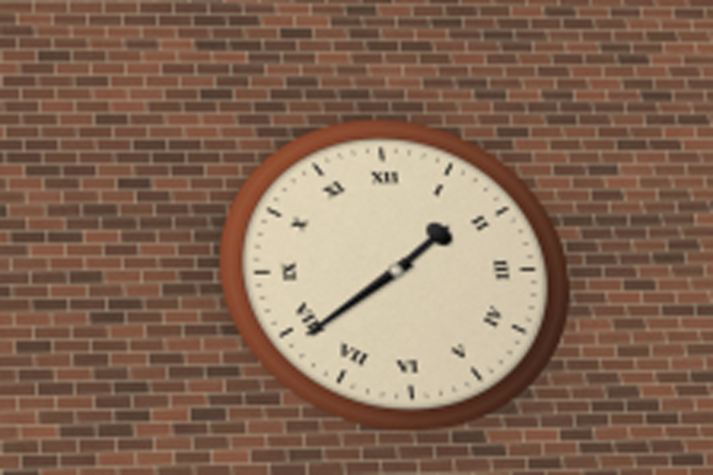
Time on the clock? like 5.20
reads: 1.39
